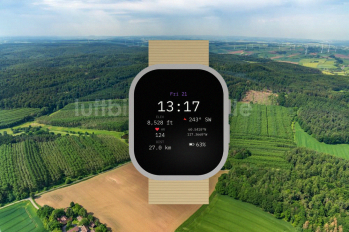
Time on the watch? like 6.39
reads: 13.17
